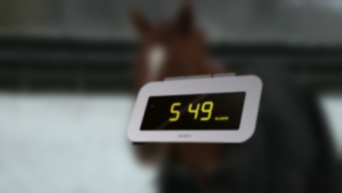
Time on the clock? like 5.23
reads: 5.49
